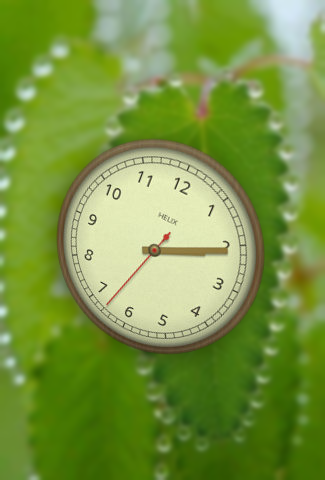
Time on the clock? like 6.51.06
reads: 2.10.33
